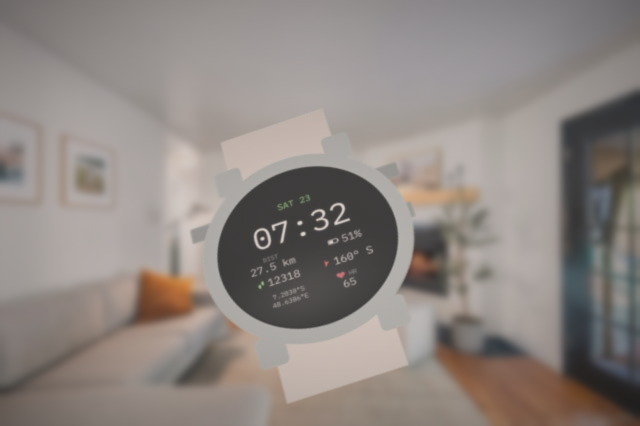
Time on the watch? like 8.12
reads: 7.32
